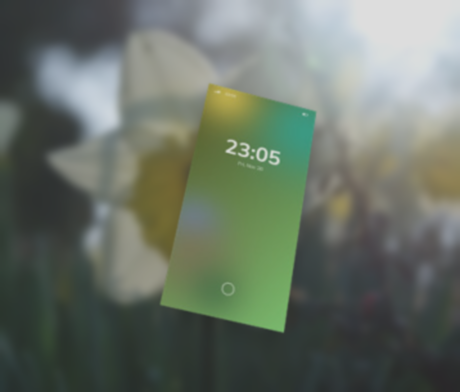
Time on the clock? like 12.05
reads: 23.05
